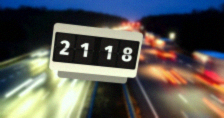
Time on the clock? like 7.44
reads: 21.18
